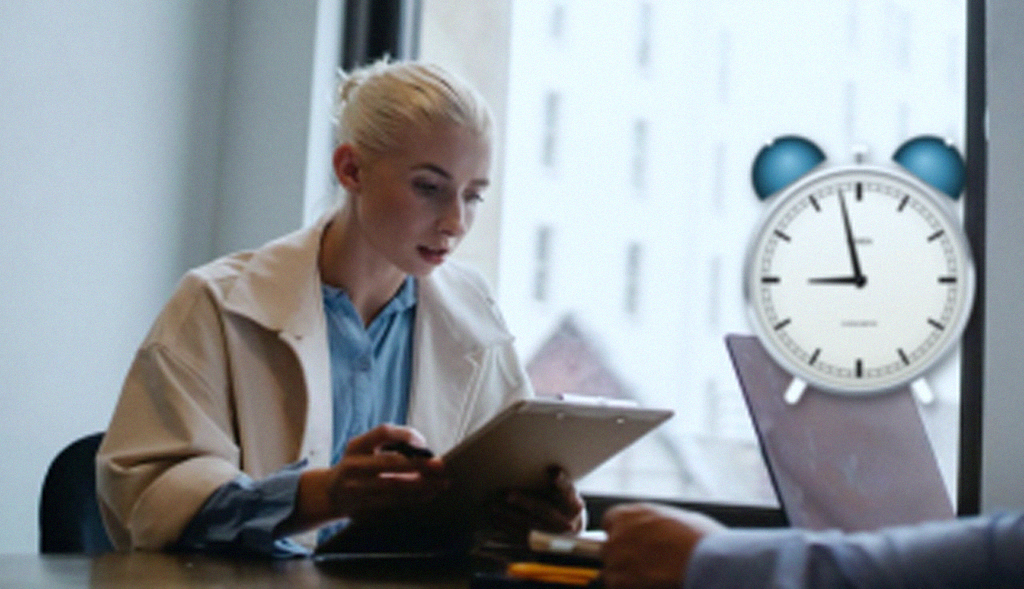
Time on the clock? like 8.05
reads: 8.58
